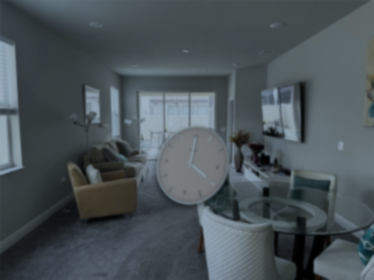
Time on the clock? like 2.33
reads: 4.00
